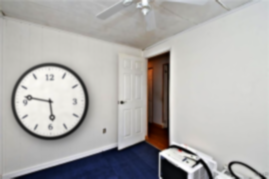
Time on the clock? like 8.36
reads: 5.47
